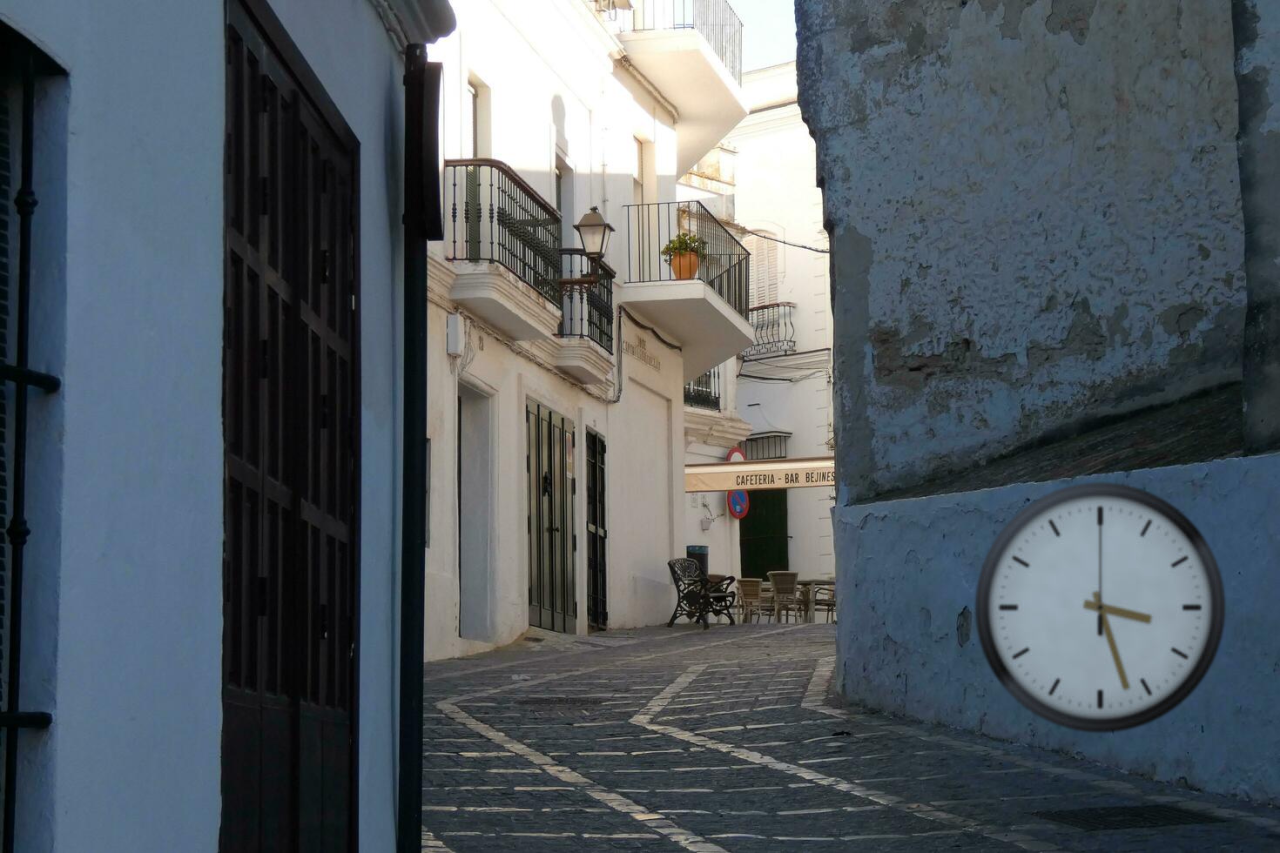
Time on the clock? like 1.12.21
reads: 3.27.00
